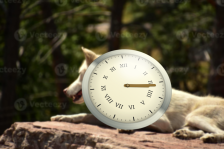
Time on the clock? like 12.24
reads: 3.16
